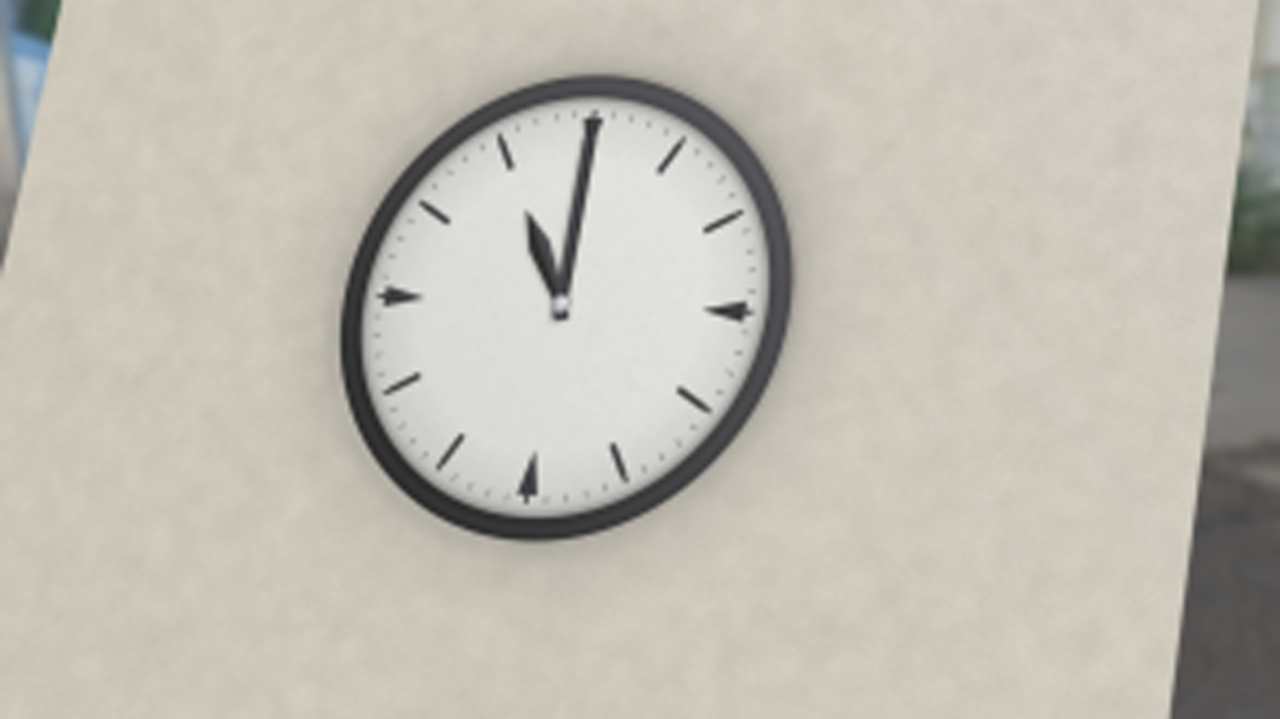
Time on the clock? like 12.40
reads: 11.00
